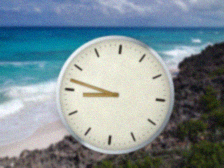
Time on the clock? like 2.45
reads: 8.47
